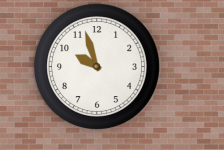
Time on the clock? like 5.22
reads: 9.57
